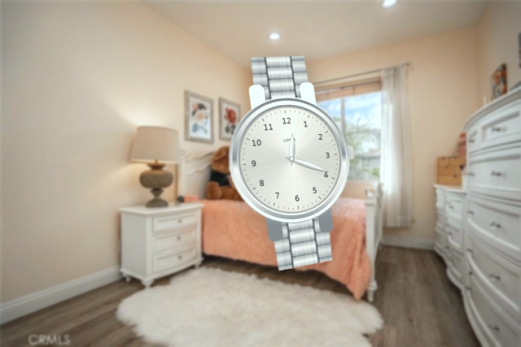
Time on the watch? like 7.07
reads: 12.19
